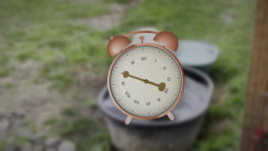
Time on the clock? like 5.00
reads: 3.49
